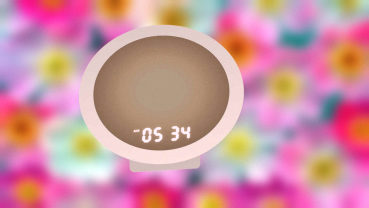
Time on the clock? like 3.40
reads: 5.34
